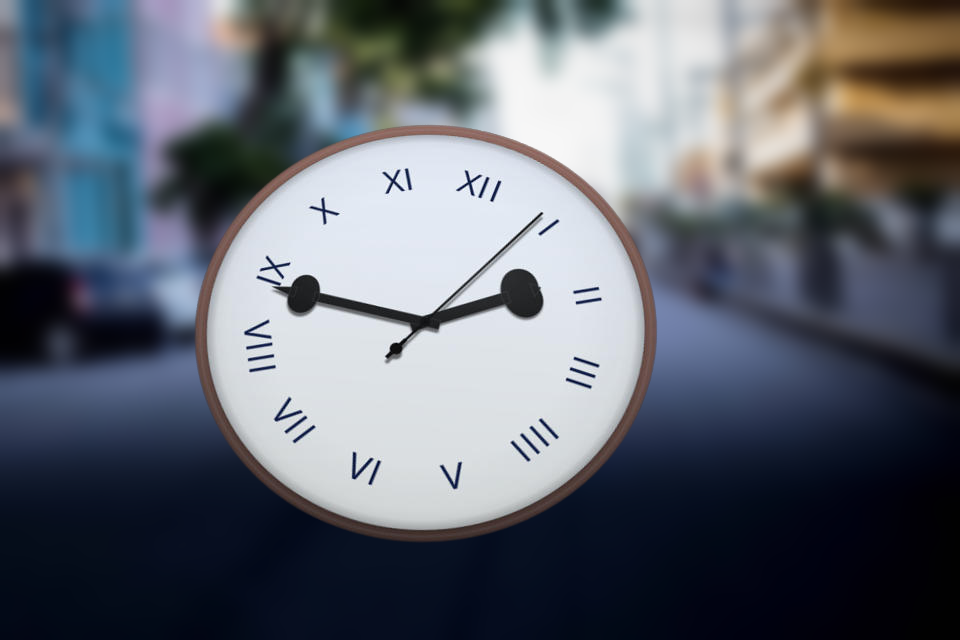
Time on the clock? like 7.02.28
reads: 1.44.04
